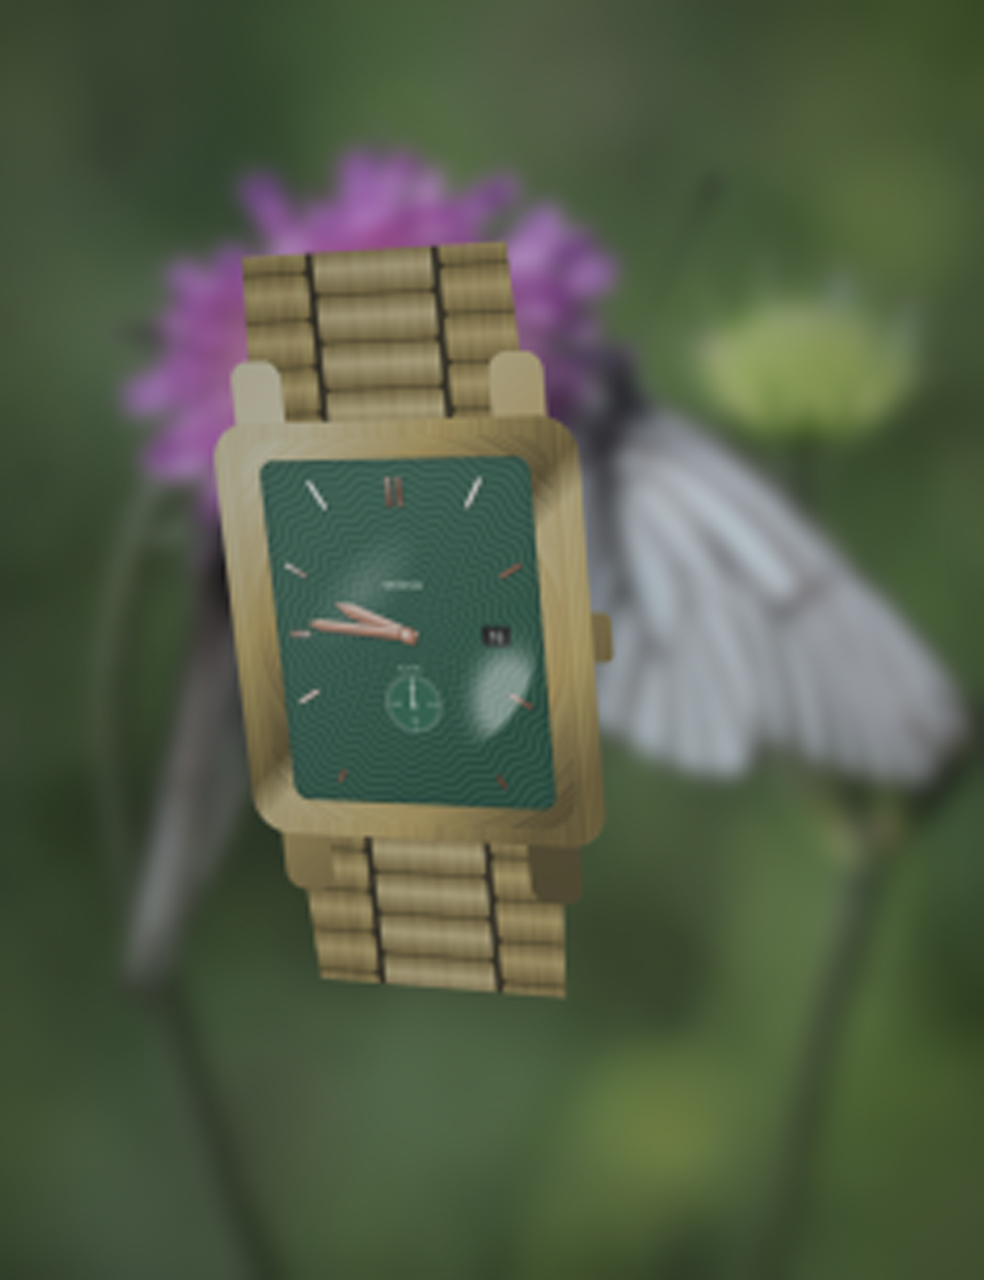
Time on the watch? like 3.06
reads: 9.46
